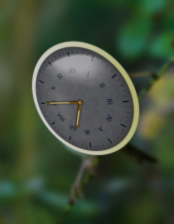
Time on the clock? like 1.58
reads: 6.45
